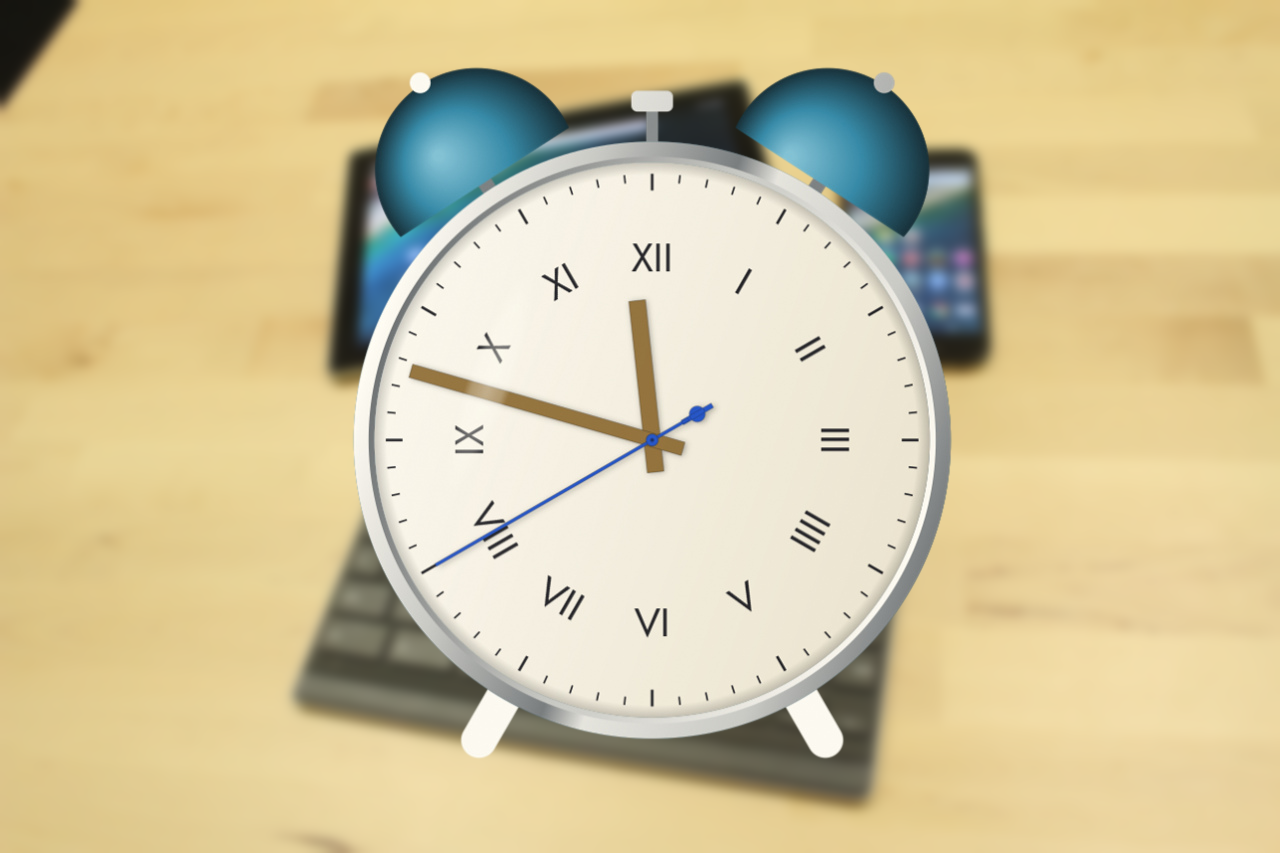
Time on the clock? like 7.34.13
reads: 11.47.40
